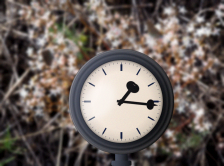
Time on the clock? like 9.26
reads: 1.16
